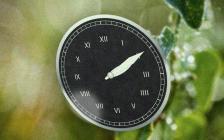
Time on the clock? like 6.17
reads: 2.10
